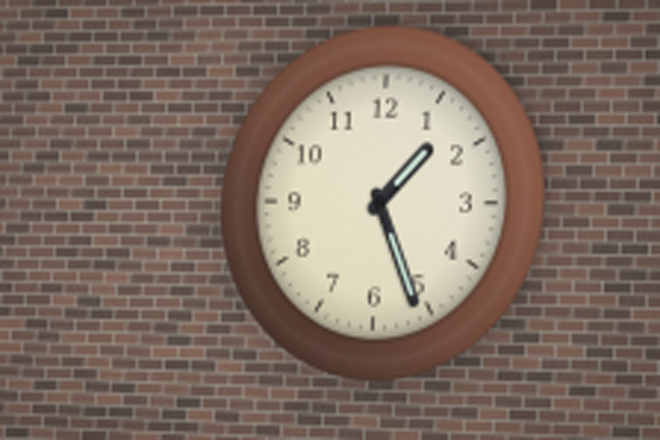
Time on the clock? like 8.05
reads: 1.26
